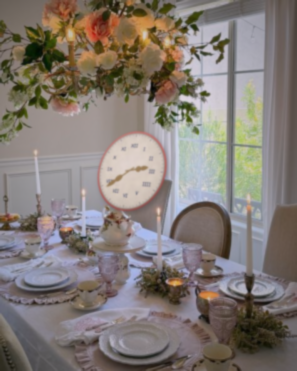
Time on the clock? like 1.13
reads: 2.39
